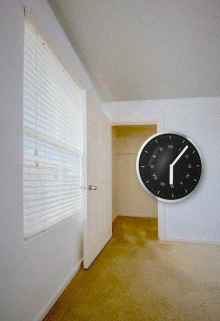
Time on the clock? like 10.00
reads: 6.07
